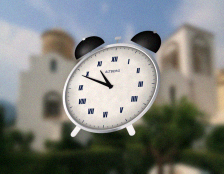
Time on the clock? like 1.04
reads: 10.49
